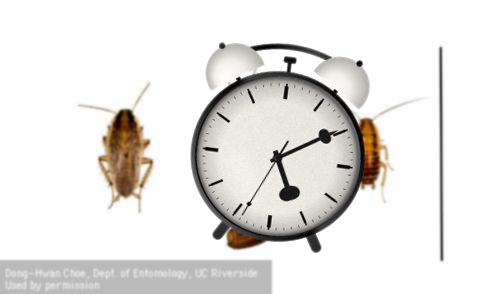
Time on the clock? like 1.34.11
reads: 5.09.34
